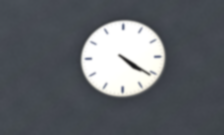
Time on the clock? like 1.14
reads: 4.21
